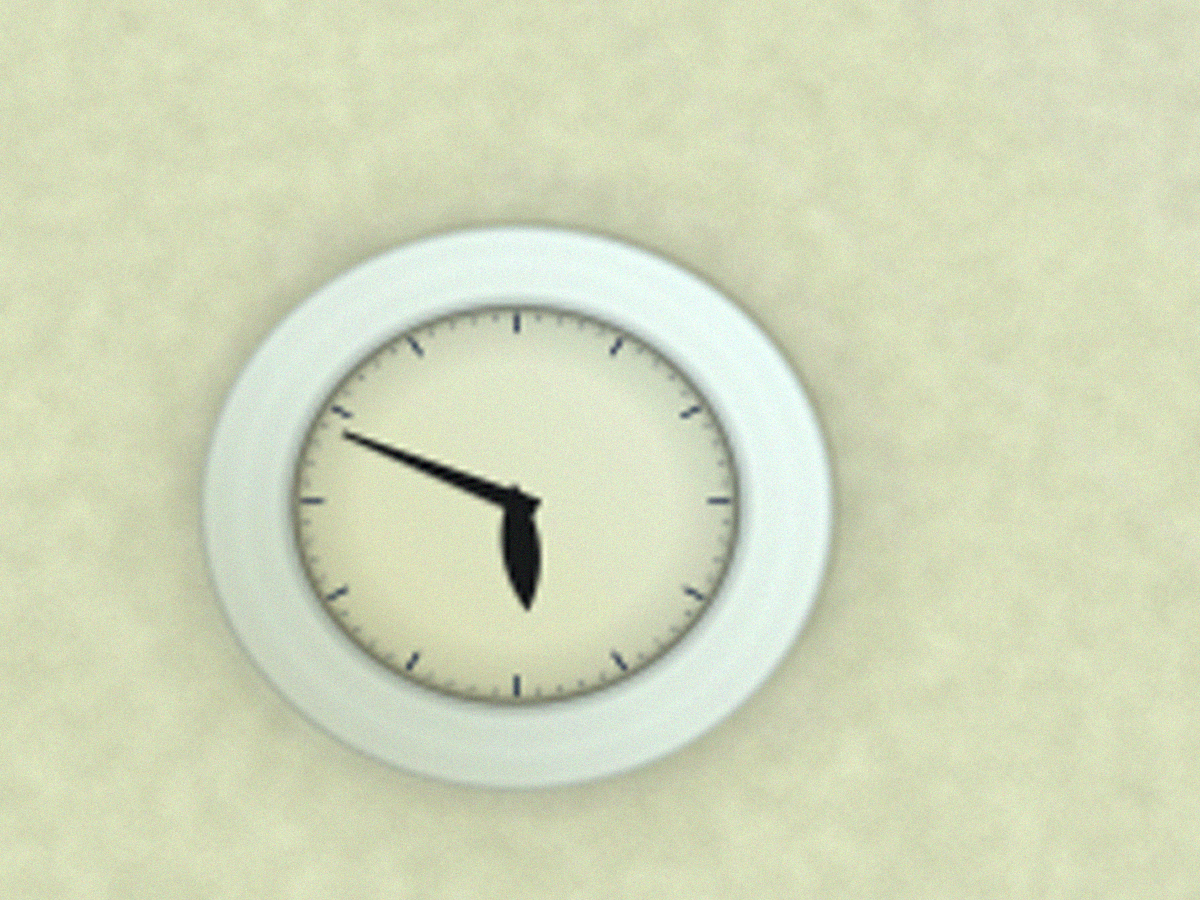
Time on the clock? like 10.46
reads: 5.49
